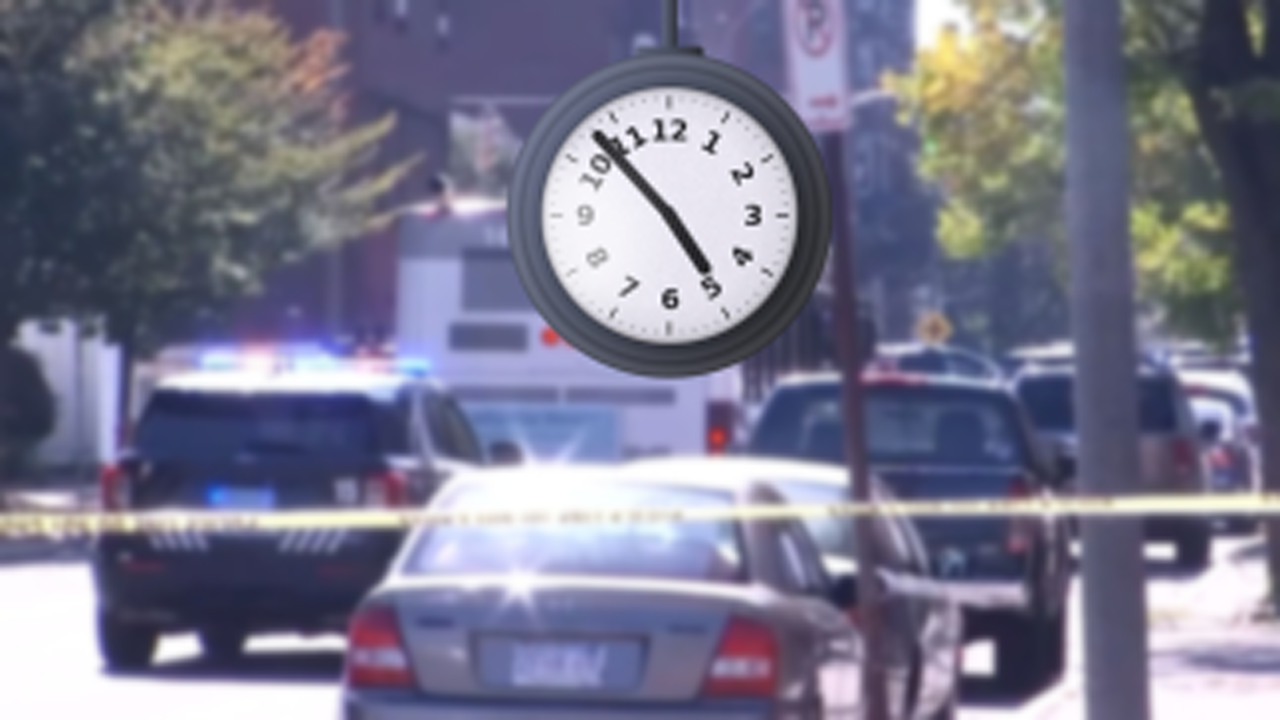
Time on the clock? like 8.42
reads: 4.53
